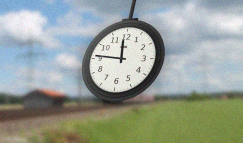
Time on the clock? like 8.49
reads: 11.46
